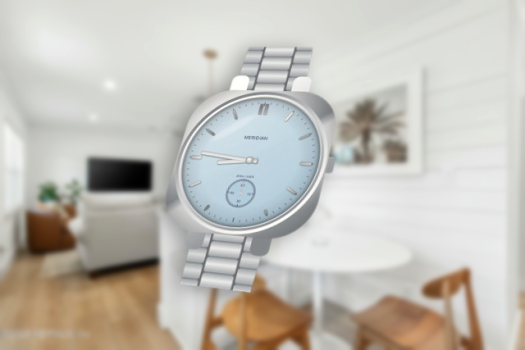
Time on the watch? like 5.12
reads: 8.46
